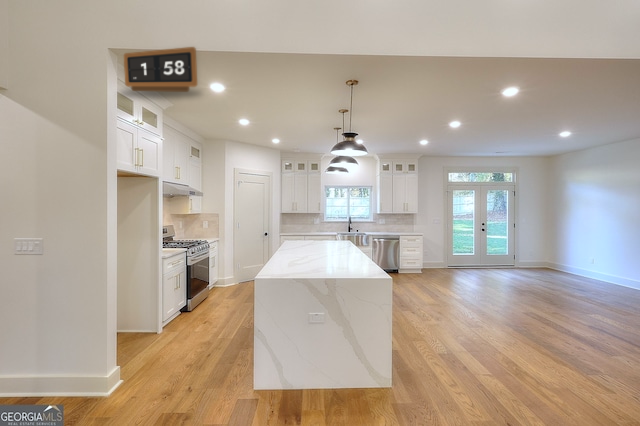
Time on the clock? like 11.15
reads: 1.58
